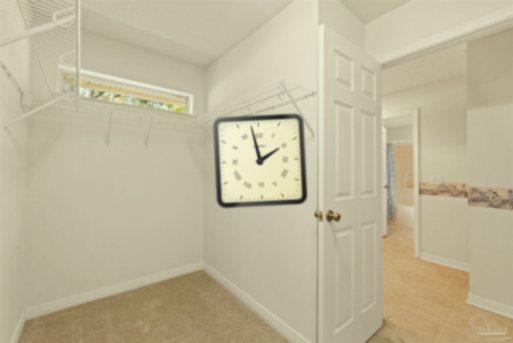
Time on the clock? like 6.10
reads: 1.58
